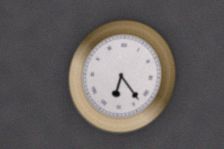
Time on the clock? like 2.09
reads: 6.23
